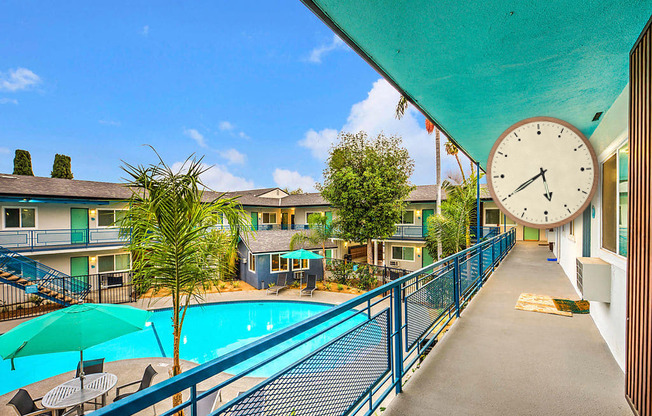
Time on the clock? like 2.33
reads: 5.40
